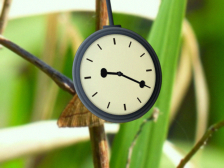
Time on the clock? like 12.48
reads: 9.20
